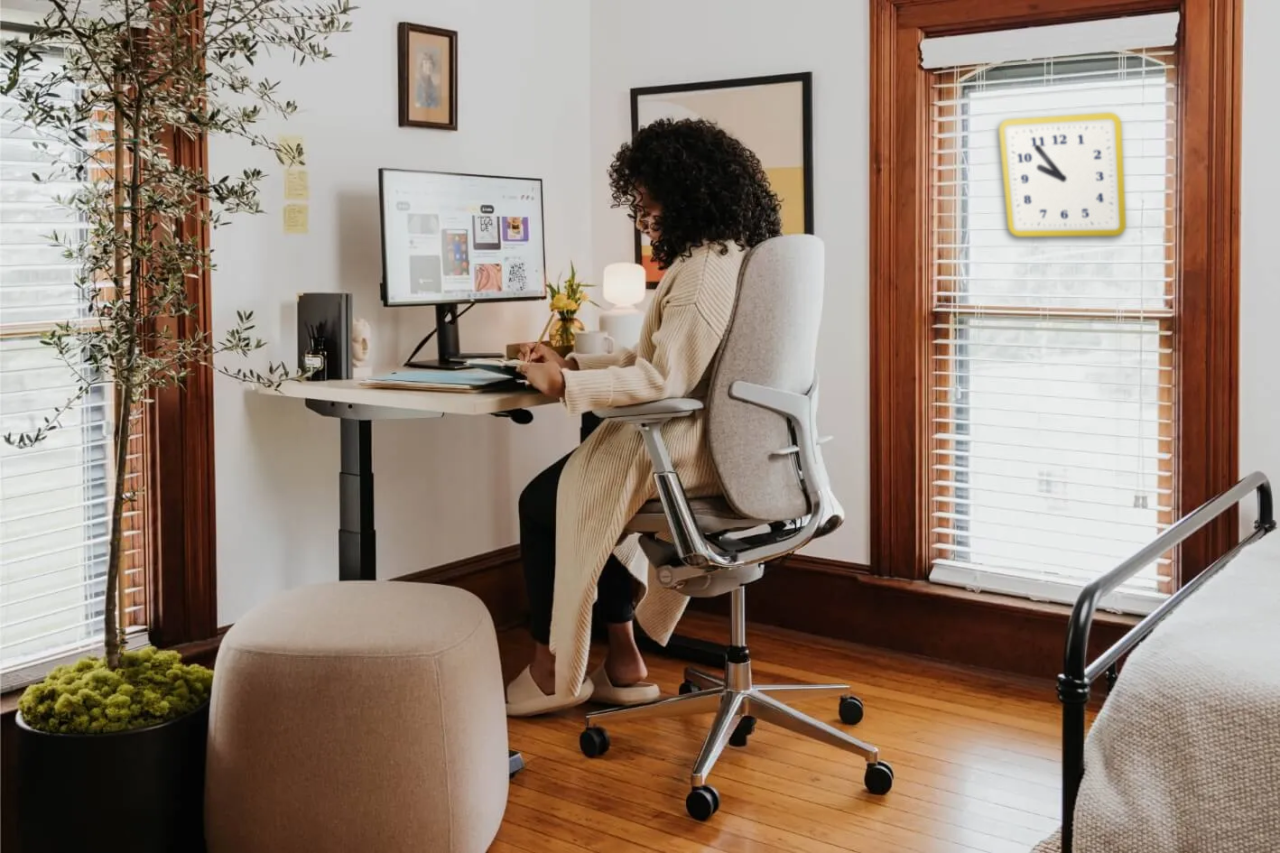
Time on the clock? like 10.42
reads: 9.54
